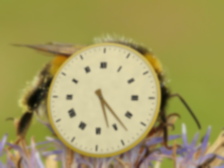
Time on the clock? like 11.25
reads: 5.23
